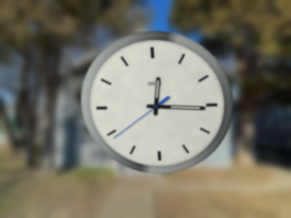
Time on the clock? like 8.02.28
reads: 12.15.39
